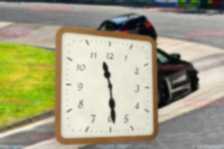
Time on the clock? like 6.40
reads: 11.29
